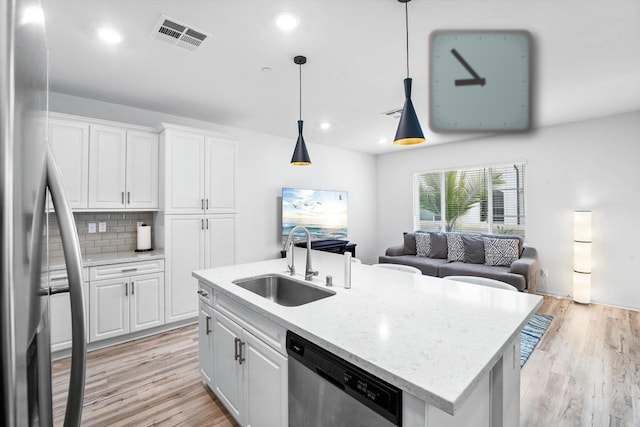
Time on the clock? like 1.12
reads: 8.53
